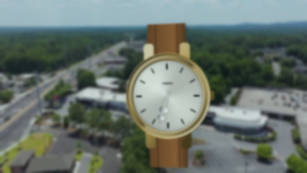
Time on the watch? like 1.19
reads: 6.33
